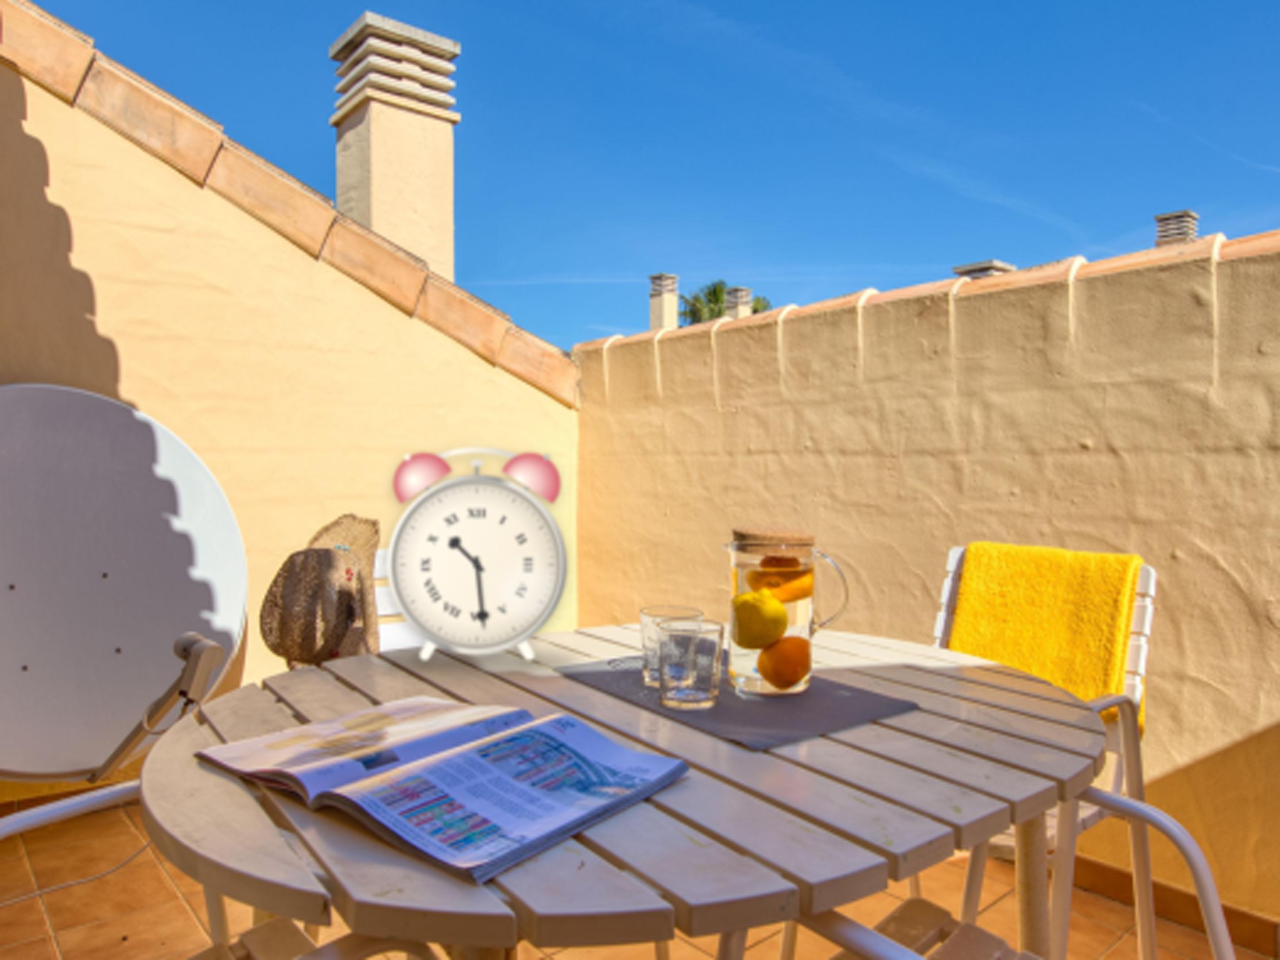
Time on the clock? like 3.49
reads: 10.29
